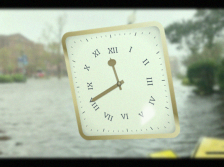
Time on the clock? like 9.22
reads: 11.41
